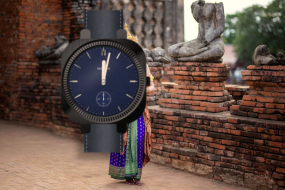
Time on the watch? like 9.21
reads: 12.02
